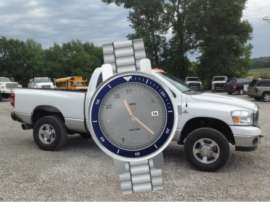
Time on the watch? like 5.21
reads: 11.23
